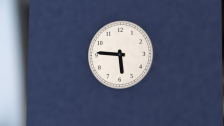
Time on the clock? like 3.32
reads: 5.46
